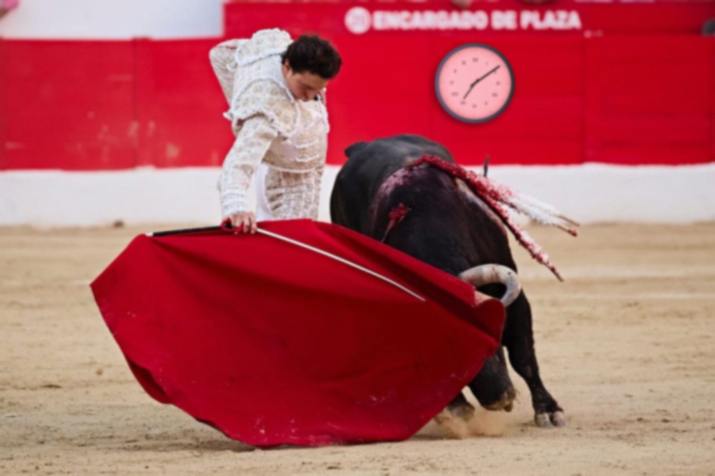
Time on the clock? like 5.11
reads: 7.09
